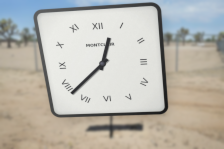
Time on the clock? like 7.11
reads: 12.38
